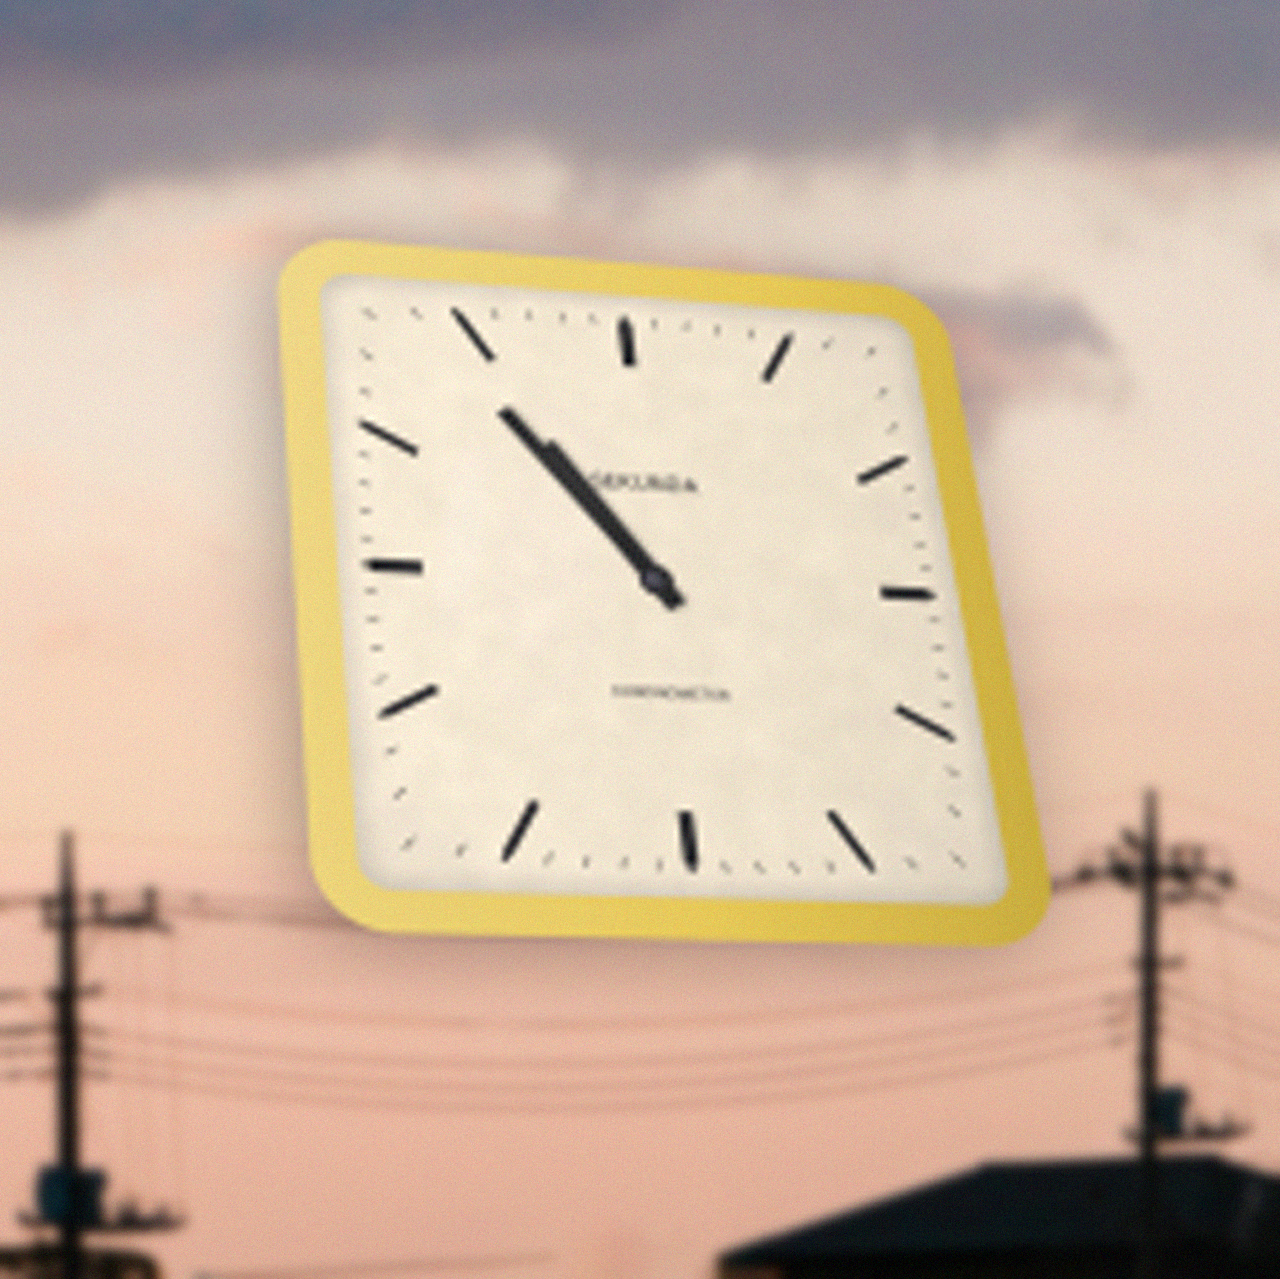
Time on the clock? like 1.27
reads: 10.54
